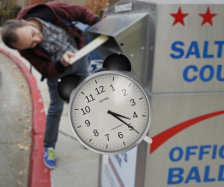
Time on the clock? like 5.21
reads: 4.25
